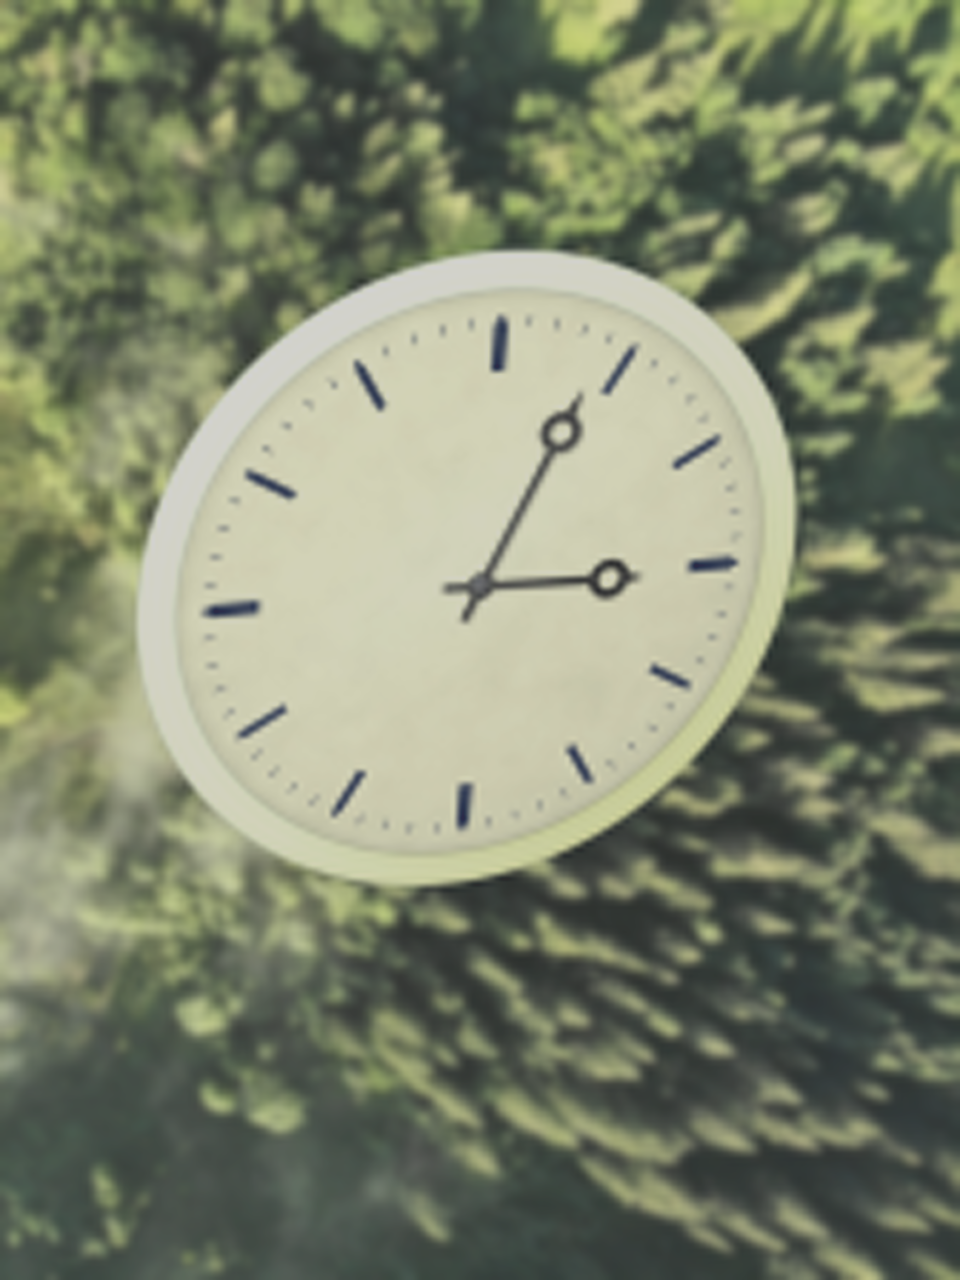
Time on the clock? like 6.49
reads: 3.04
